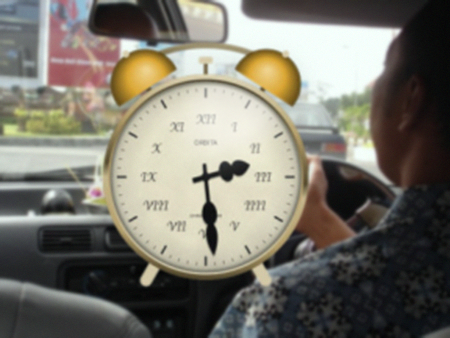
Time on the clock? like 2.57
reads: 2.29
